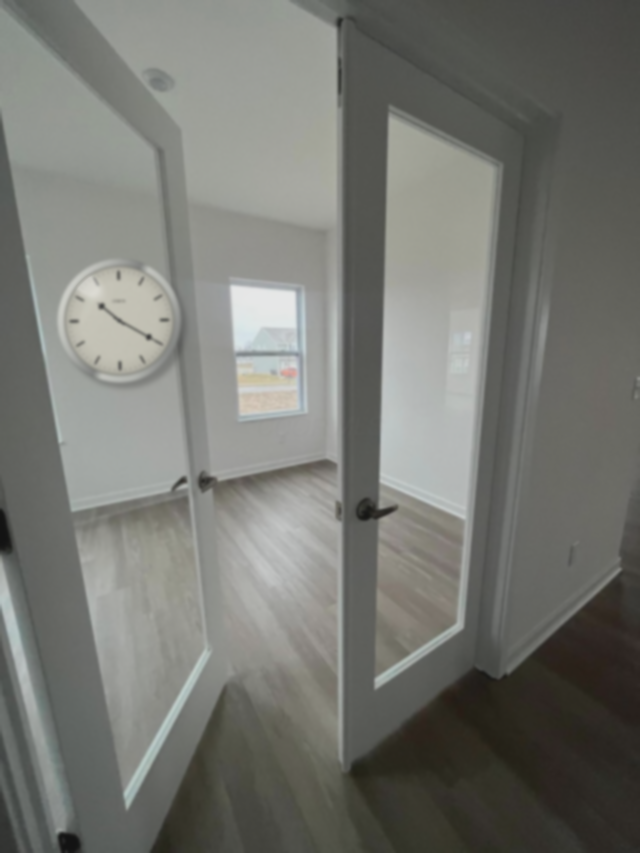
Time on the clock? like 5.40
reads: 10.20
